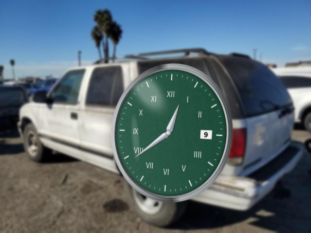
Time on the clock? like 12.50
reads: 12.39
